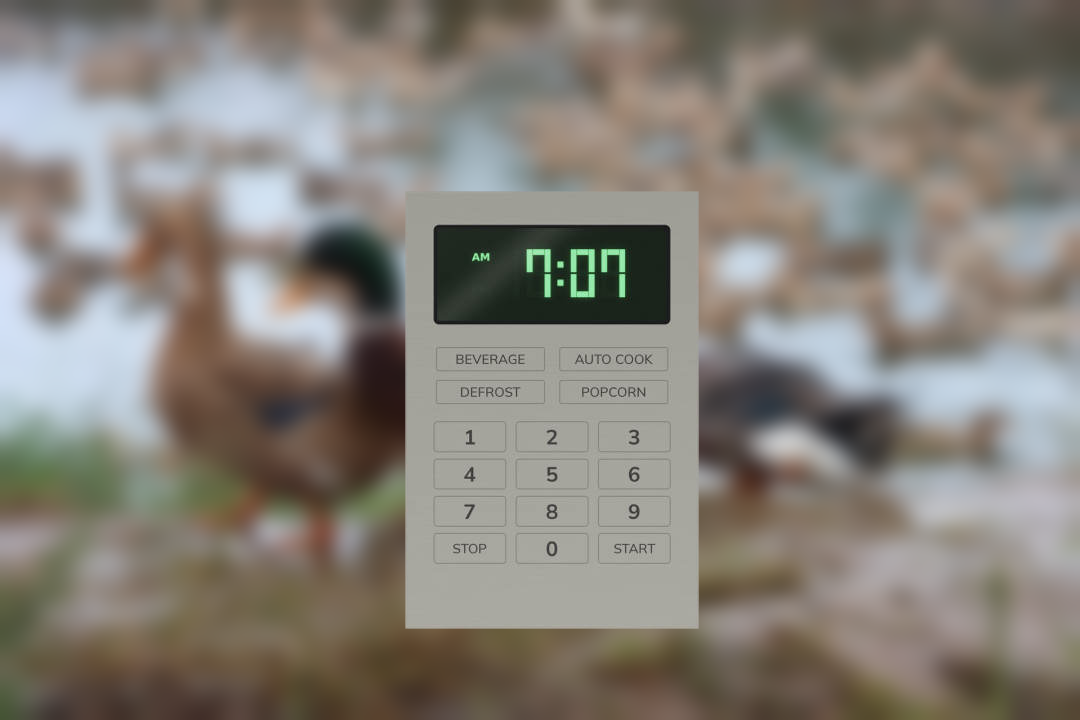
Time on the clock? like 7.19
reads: 7.07
